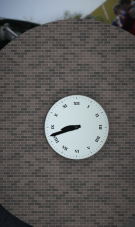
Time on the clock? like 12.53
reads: 8.42
